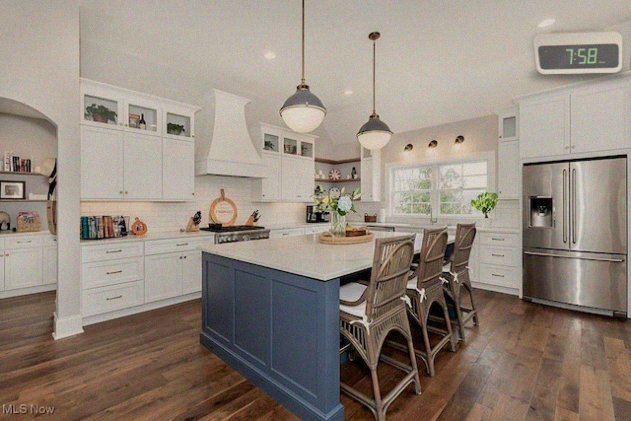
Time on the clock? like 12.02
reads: 7.58
